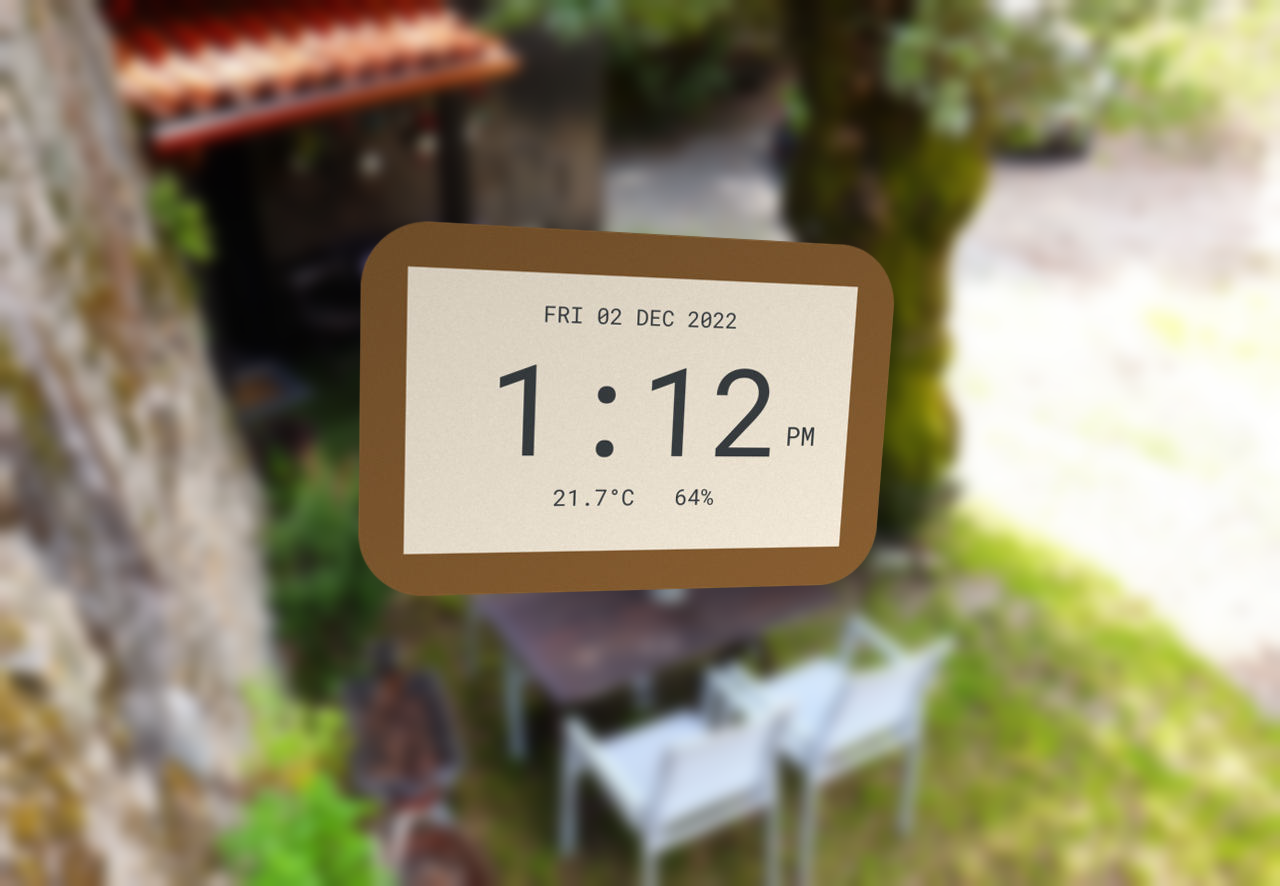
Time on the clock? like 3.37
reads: 1.12
